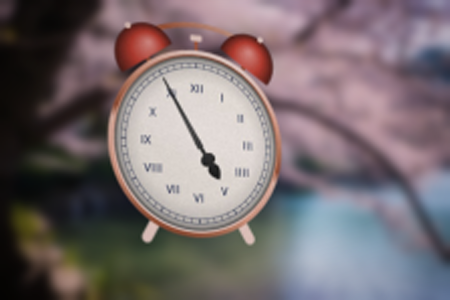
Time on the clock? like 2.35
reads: 4.55
